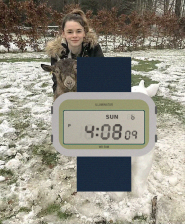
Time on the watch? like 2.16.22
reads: 4.08.09
